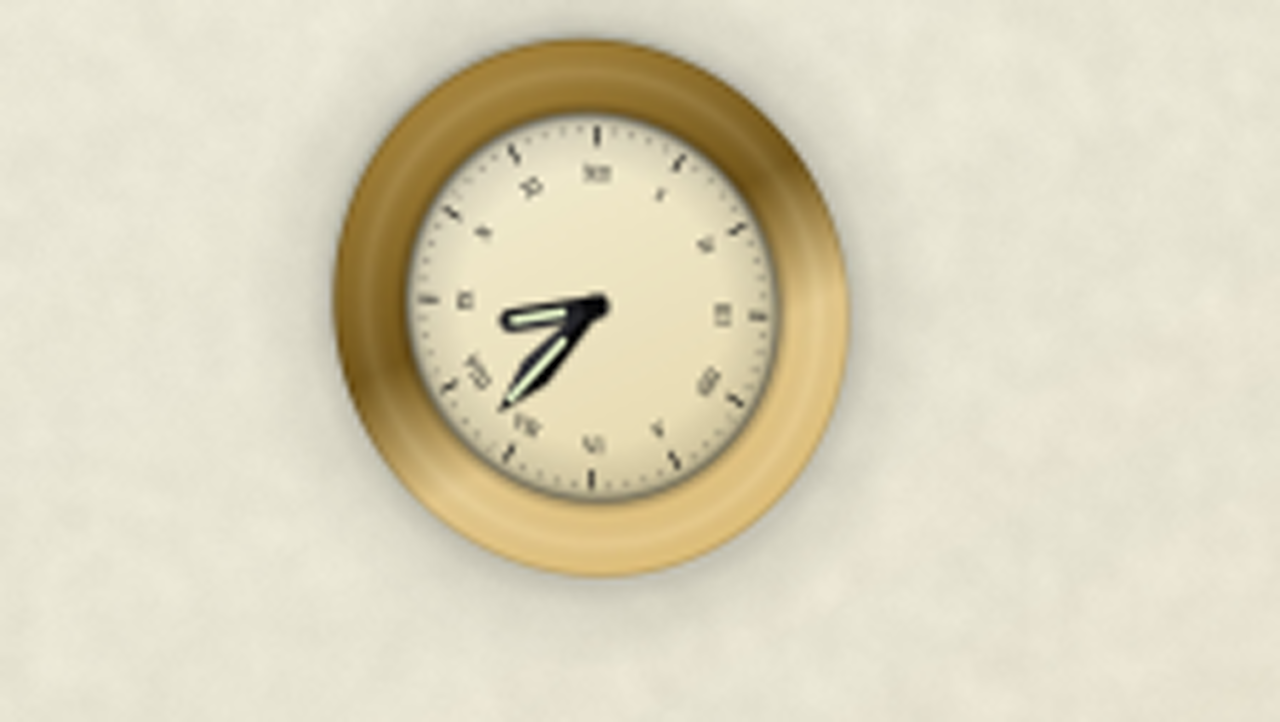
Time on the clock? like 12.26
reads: 8.37
